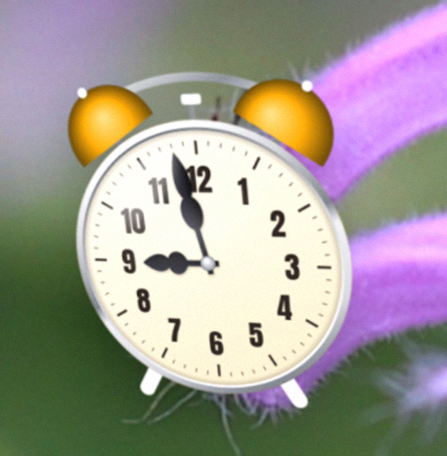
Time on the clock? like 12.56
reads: 8.58
